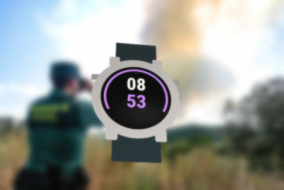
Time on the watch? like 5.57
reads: 8.53
